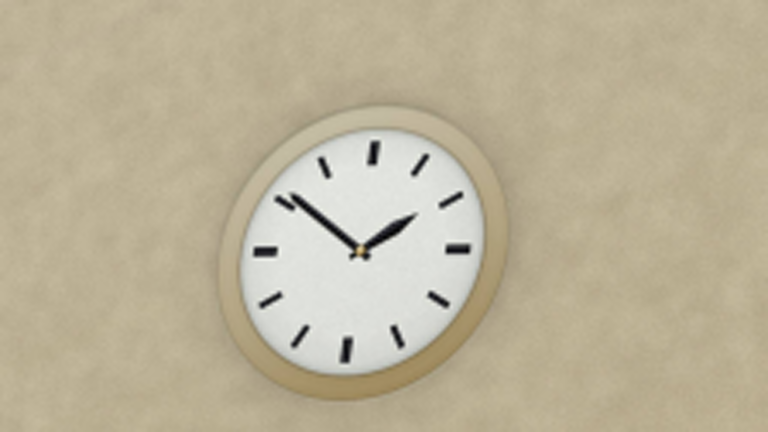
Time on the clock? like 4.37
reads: 1.51
